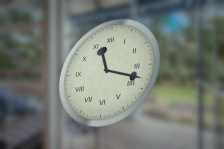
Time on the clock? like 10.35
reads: 11.18
